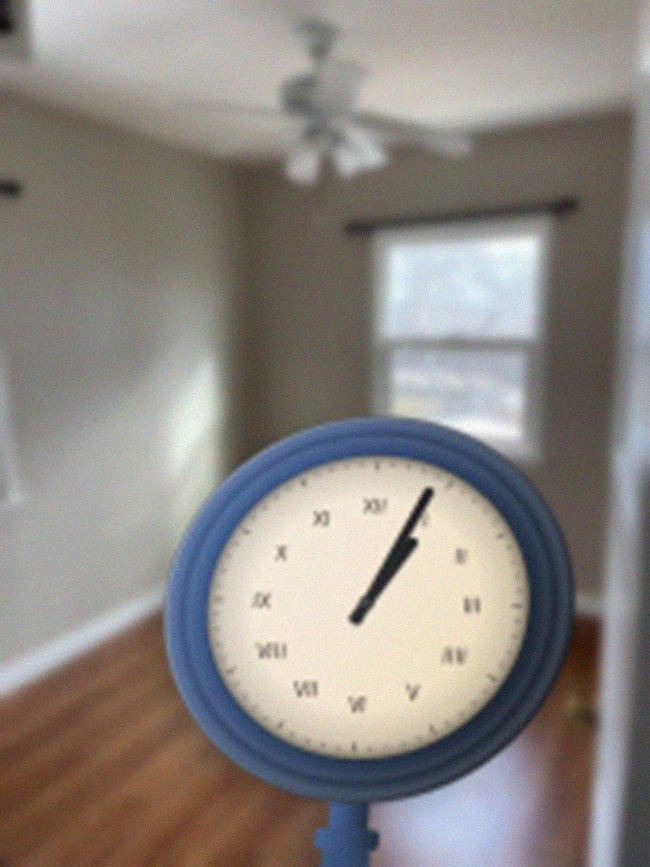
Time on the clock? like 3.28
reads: 1.04
